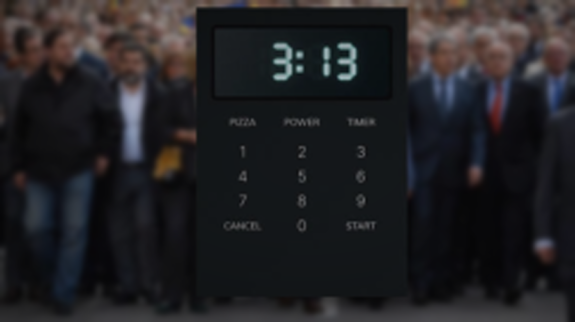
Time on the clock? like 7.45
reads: 3.13
